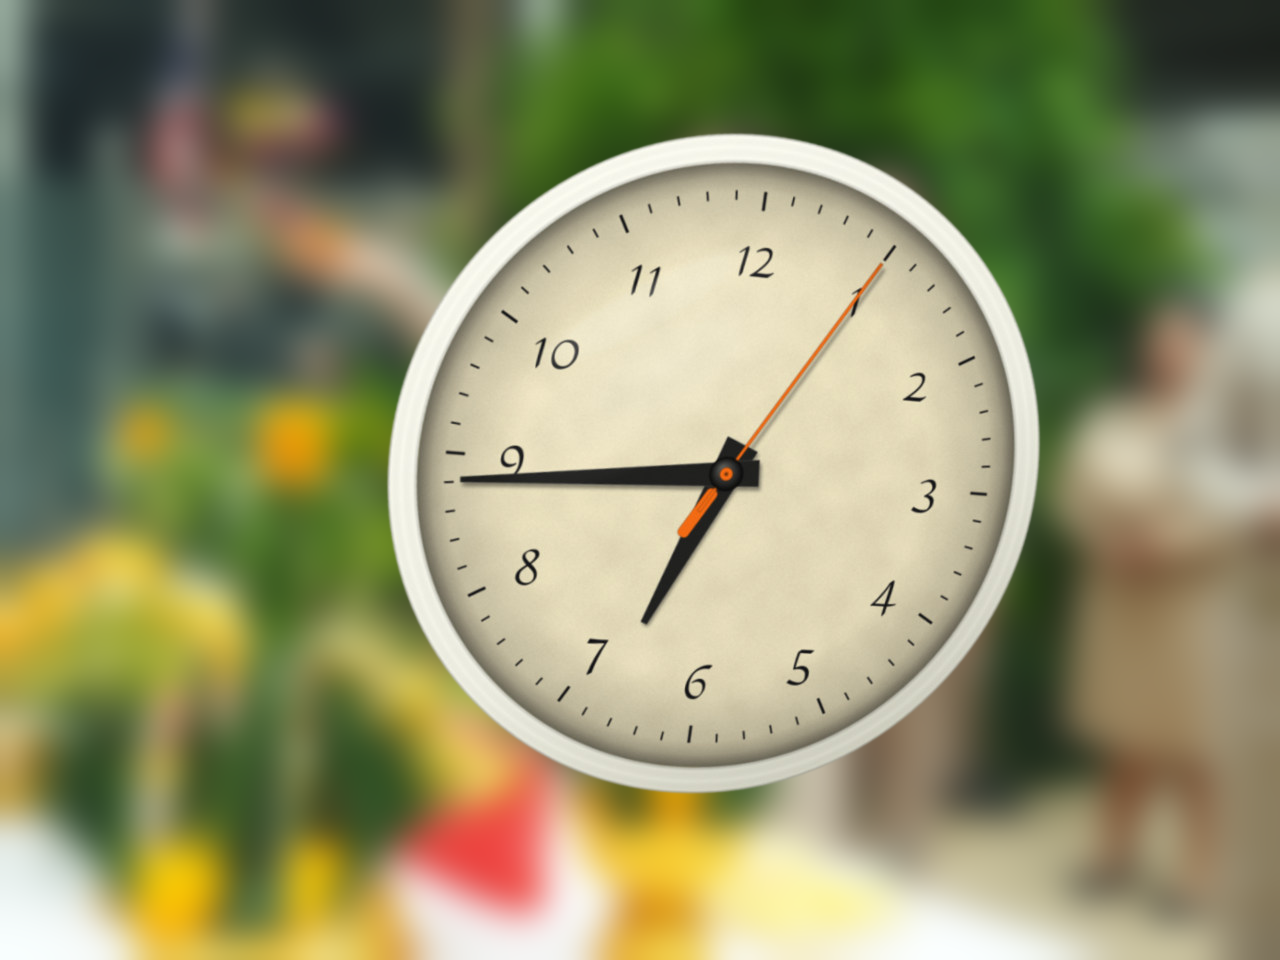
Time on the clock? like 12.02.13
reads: 6.44.05
